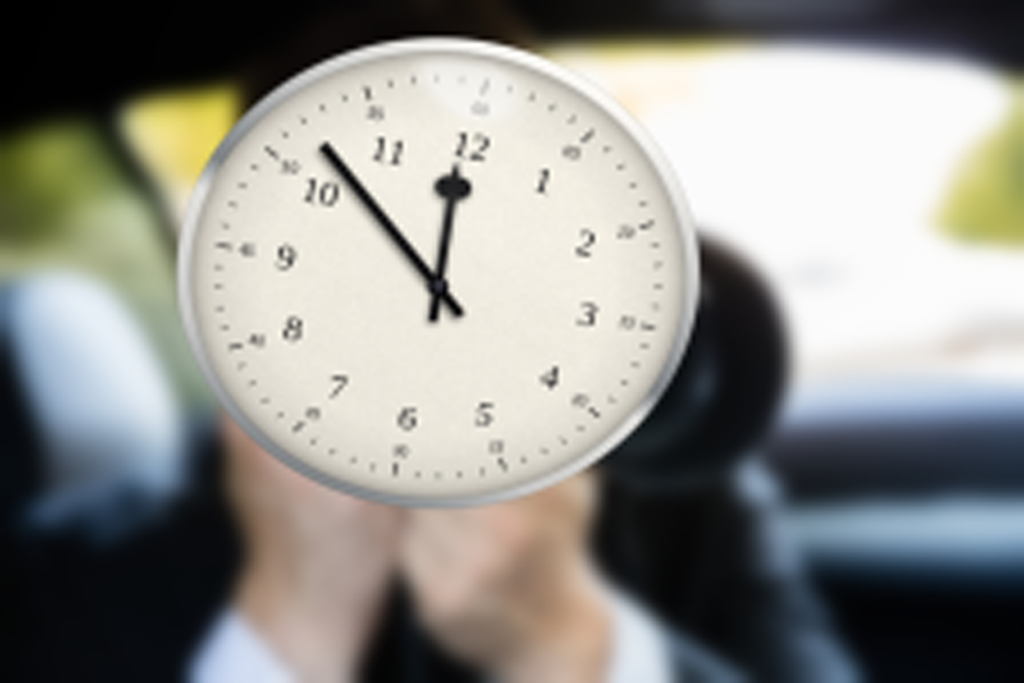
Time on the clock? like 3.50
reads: 11.52
